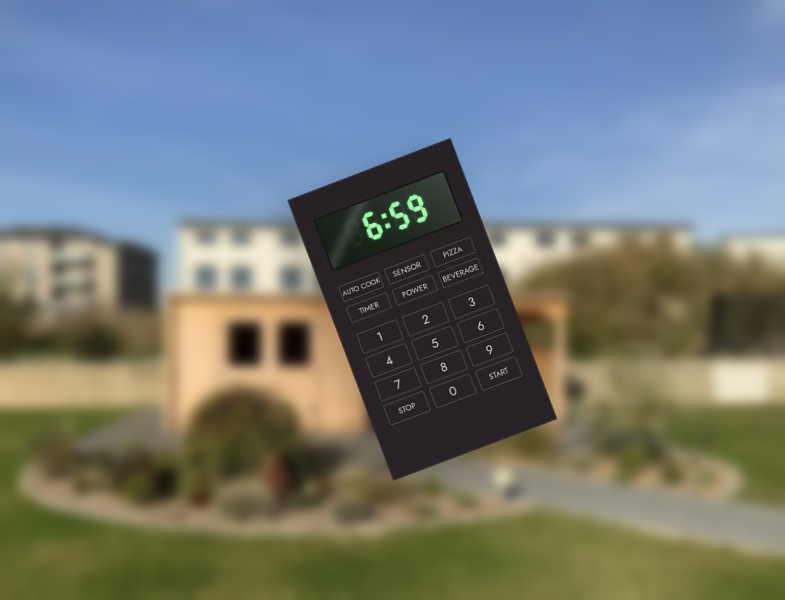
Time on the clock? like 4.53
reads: 6.59
